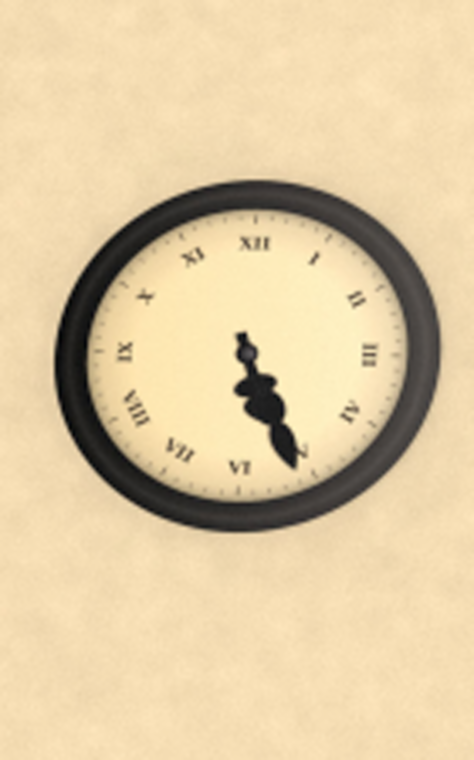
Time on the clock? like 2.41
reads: 5.26
